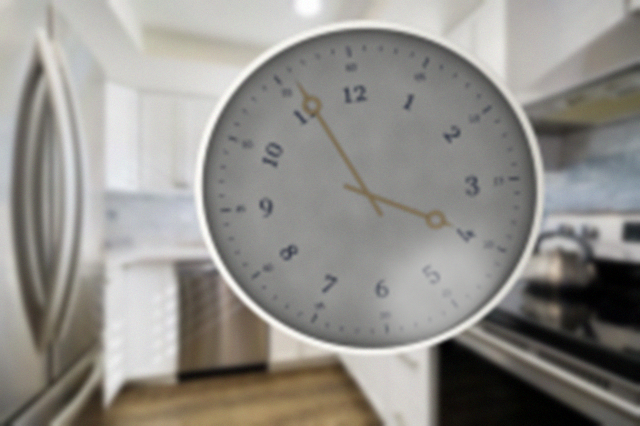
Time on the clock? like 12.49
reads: 3.56
